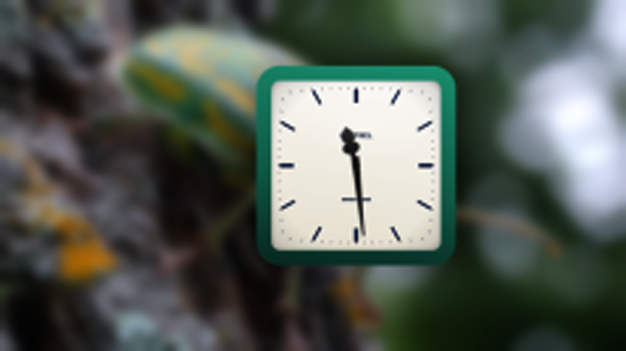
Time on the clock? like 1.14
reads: 11.29
